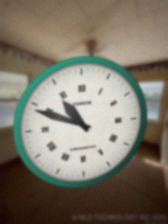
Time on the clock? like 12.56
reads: 10.49
